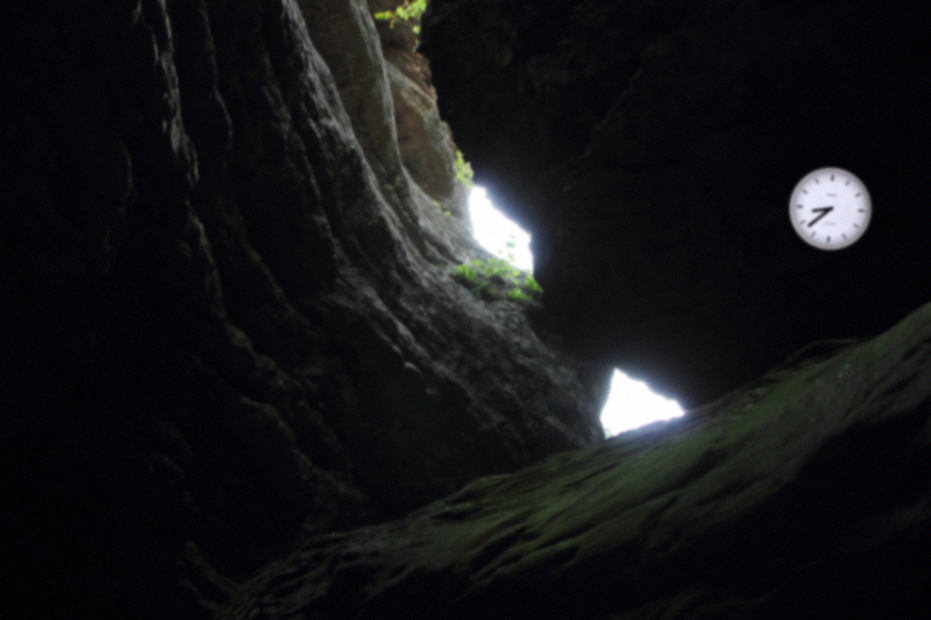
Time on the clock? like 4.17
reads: 8.38
